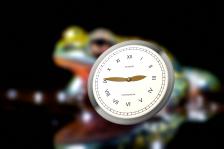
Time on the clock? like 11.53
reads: 2.46
